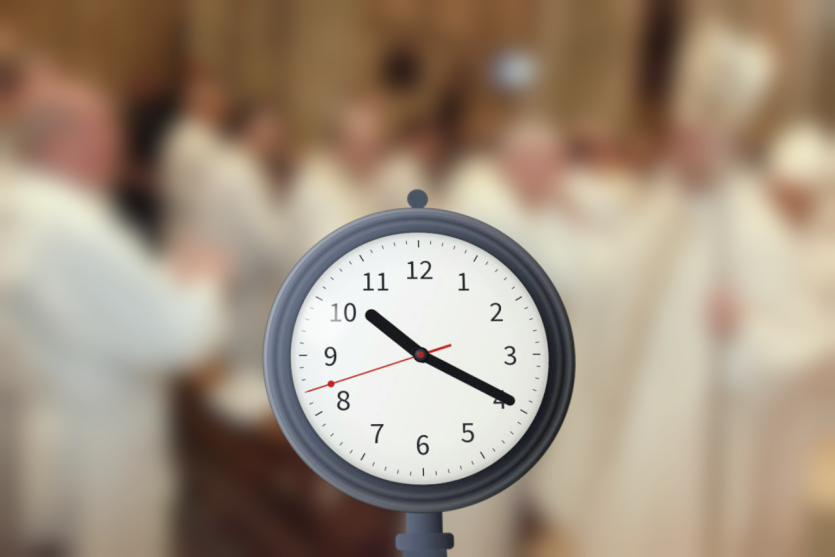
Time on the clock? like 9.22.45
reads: 10.19.42
